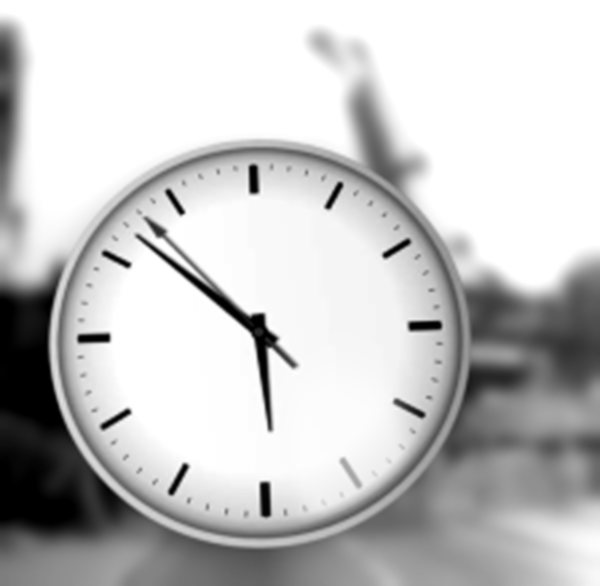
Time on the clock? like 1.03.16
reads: 5.51.53
